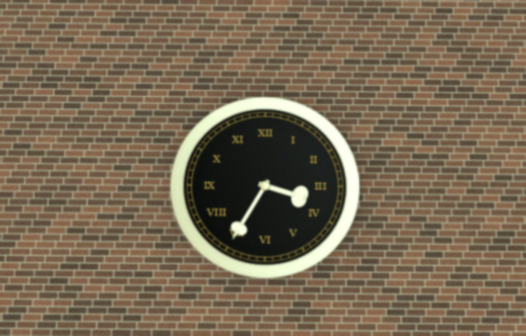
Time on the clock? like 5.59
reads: 3.35
